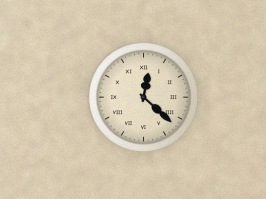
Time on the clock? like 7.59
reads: 12.22
